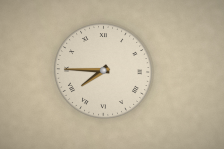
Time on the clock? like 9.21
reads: 7.45
